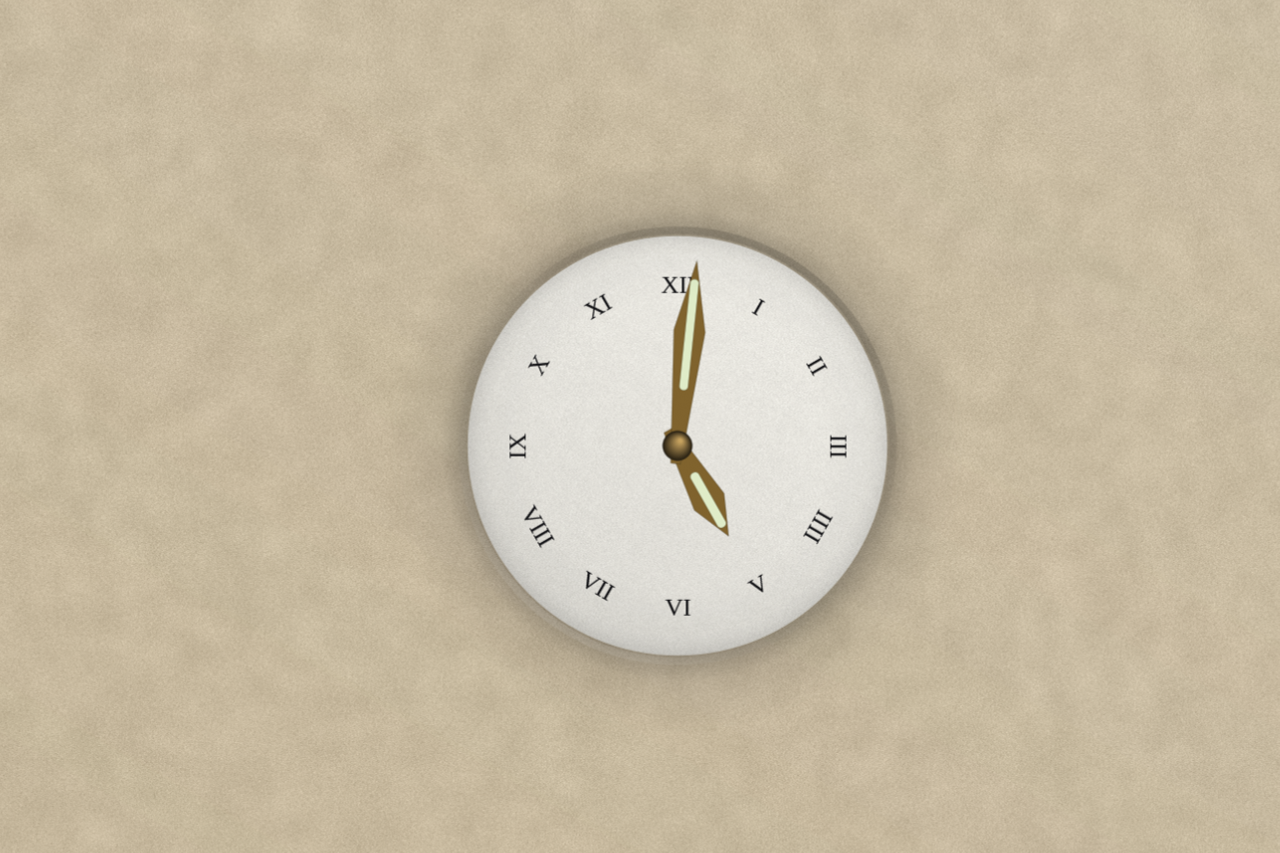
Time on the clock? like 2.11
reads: 5.01
